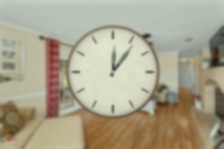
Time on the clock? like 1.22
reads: 12.06
